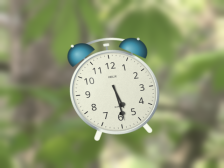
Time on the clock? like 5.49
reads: 5.29
